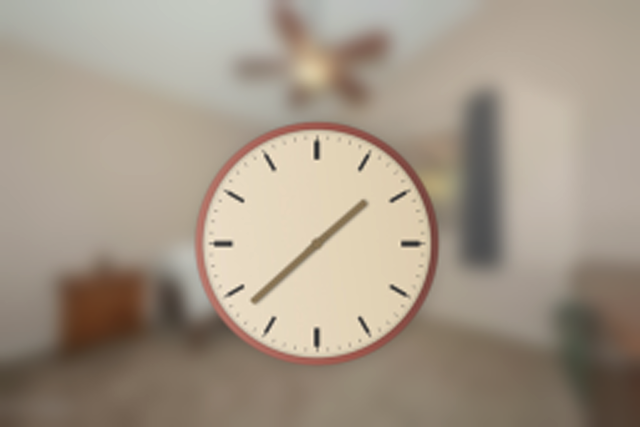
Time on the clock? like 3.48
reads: 1.38
